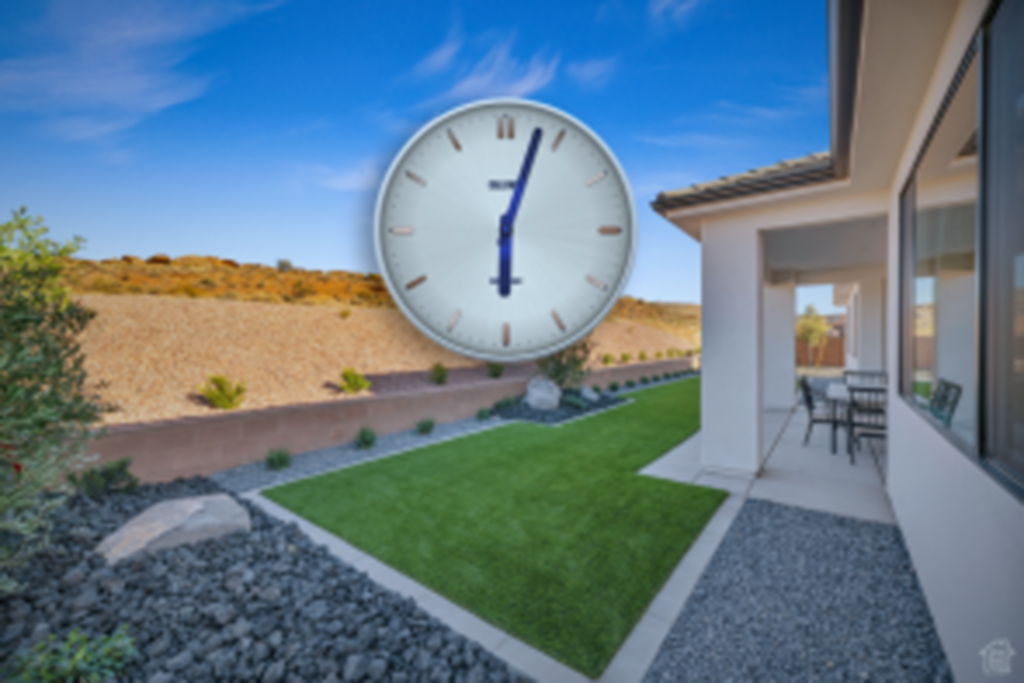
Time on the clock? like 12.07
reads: 6.03
